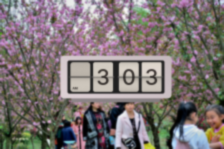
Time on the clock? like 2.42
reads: 3.03
